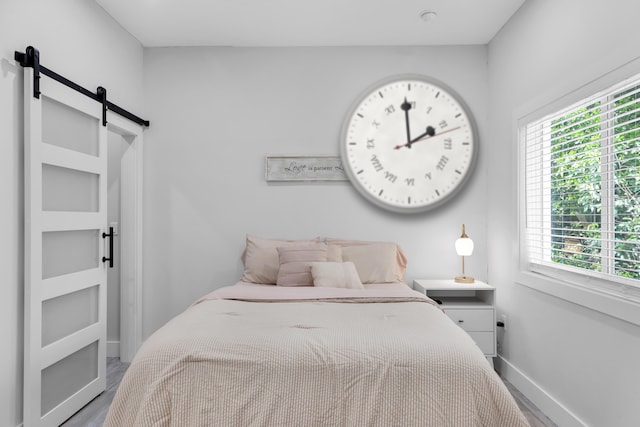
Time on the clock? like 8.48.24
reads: 1.59.12
